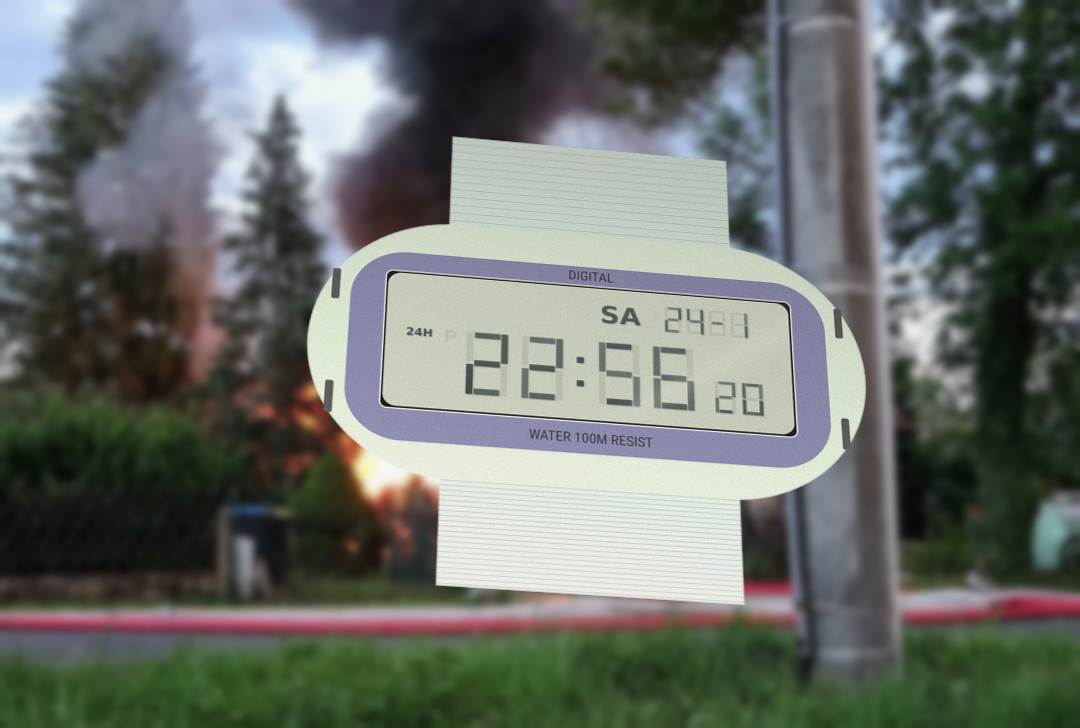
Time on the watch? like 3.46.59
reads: 22.56.20
